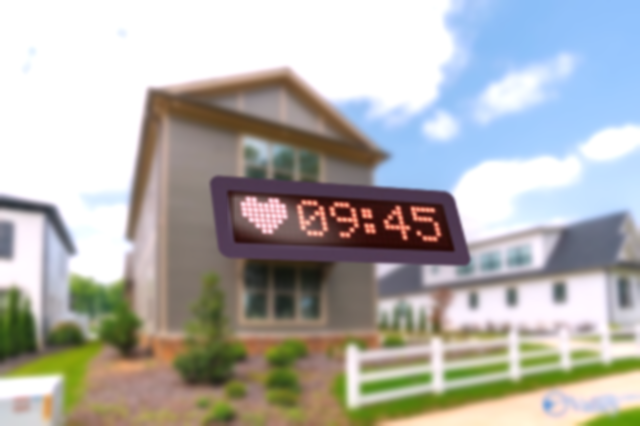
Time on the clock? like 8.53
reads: 9.45
